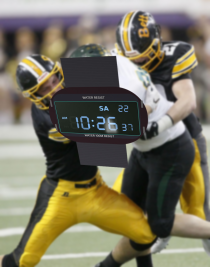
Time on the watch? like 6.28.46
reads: 10.26.37
